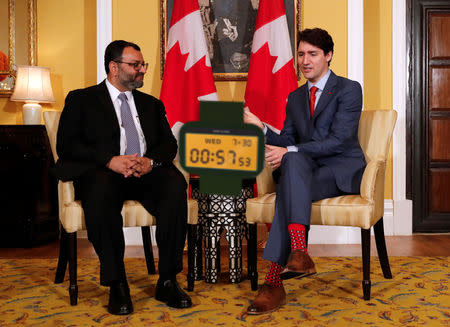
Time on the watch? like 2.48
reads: 0.57
